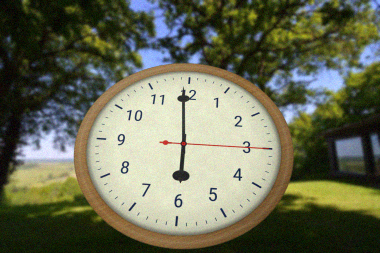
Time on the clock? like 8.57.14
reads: 5.59.15
